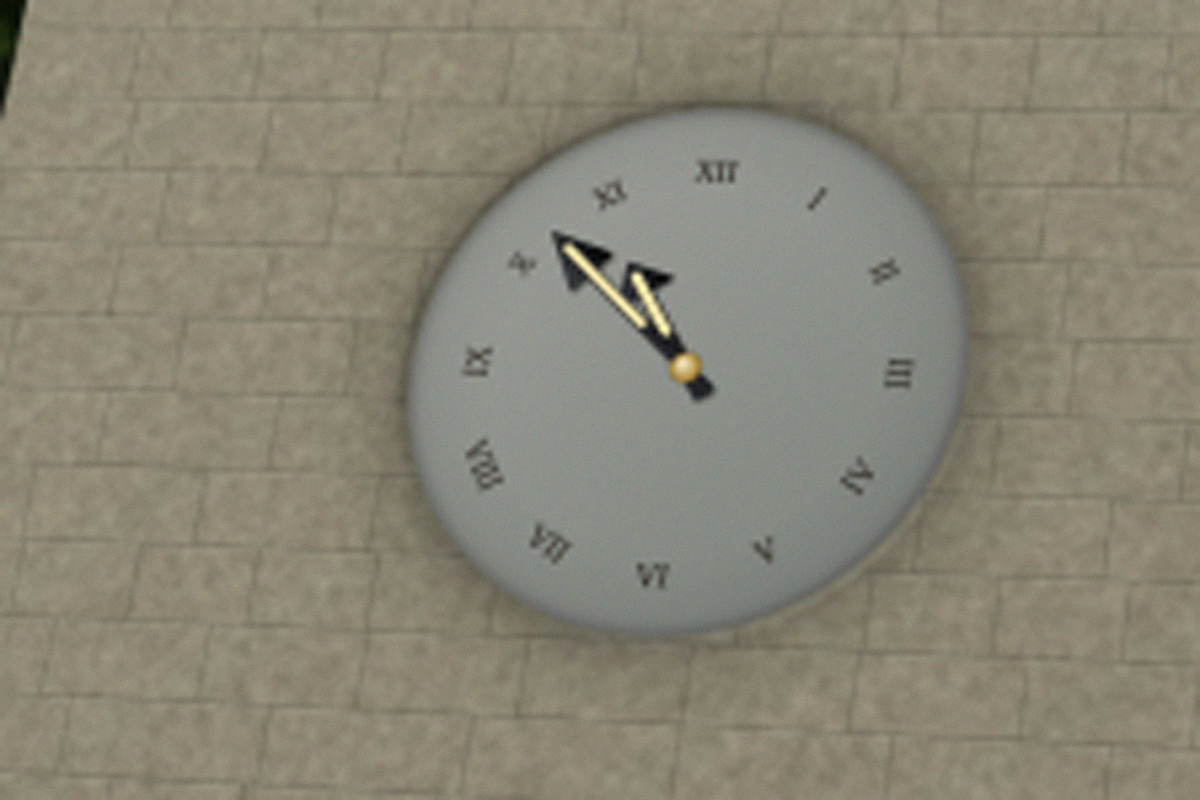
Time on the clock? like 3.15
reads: 10.52
